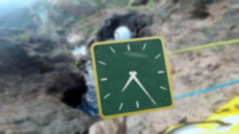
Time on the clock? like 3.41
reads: 7.25
